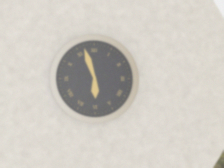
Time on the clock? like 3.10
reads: 5.57
